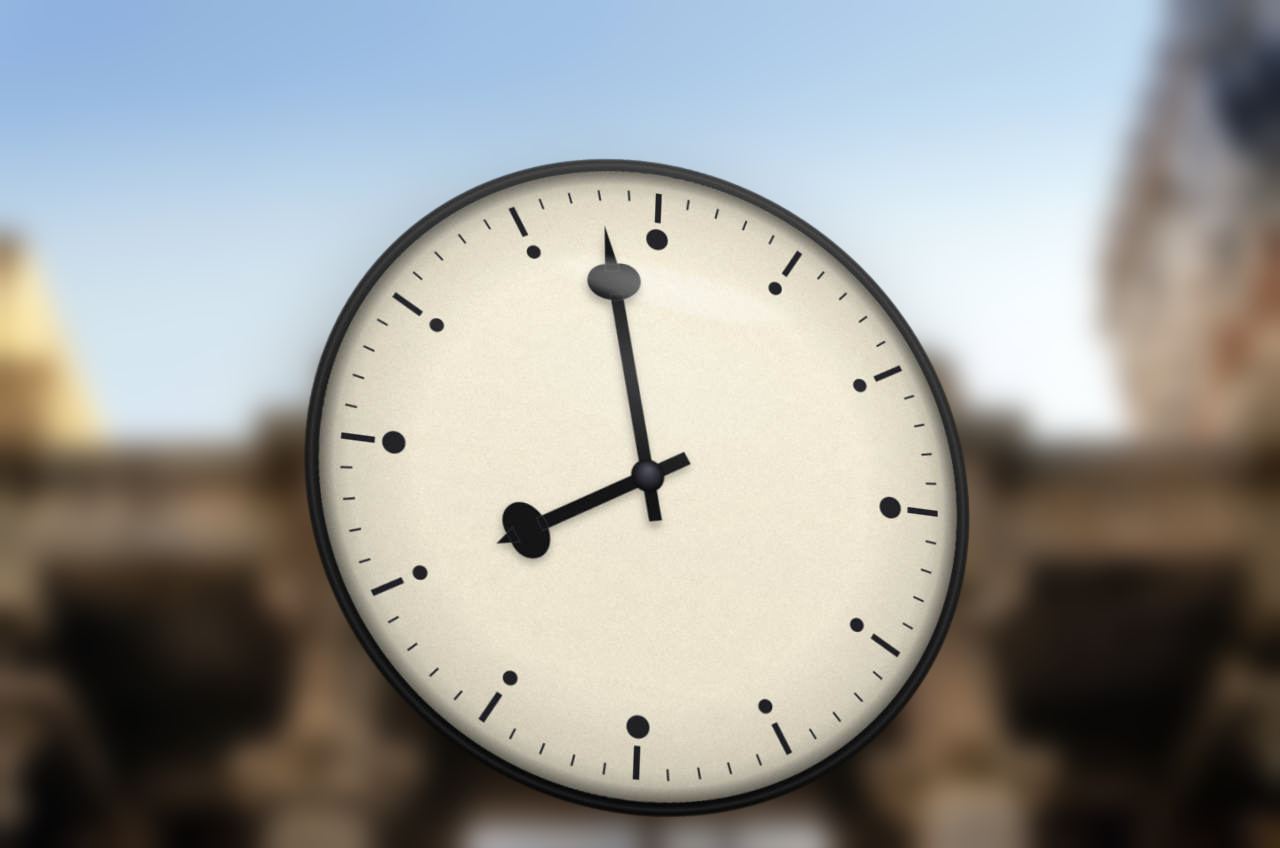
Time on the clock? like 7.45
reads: 7.58
